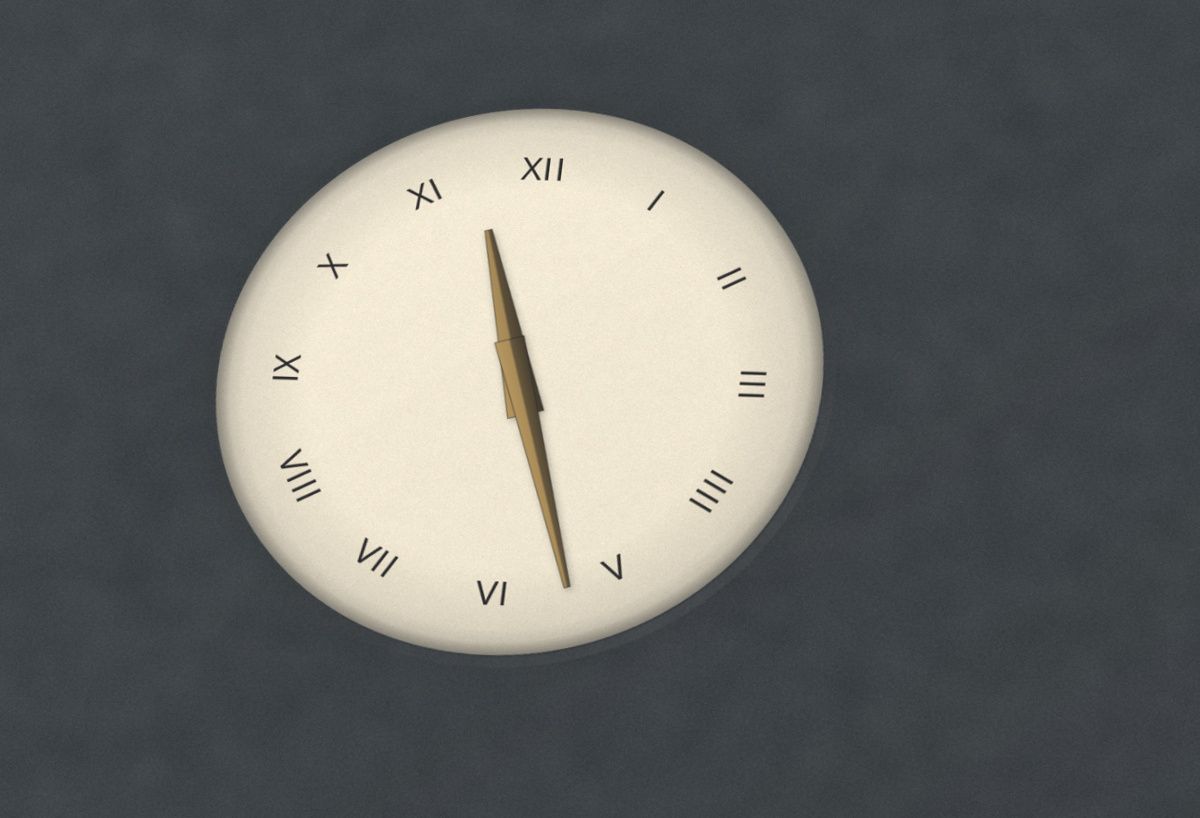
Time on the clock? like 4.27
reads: 11.27
